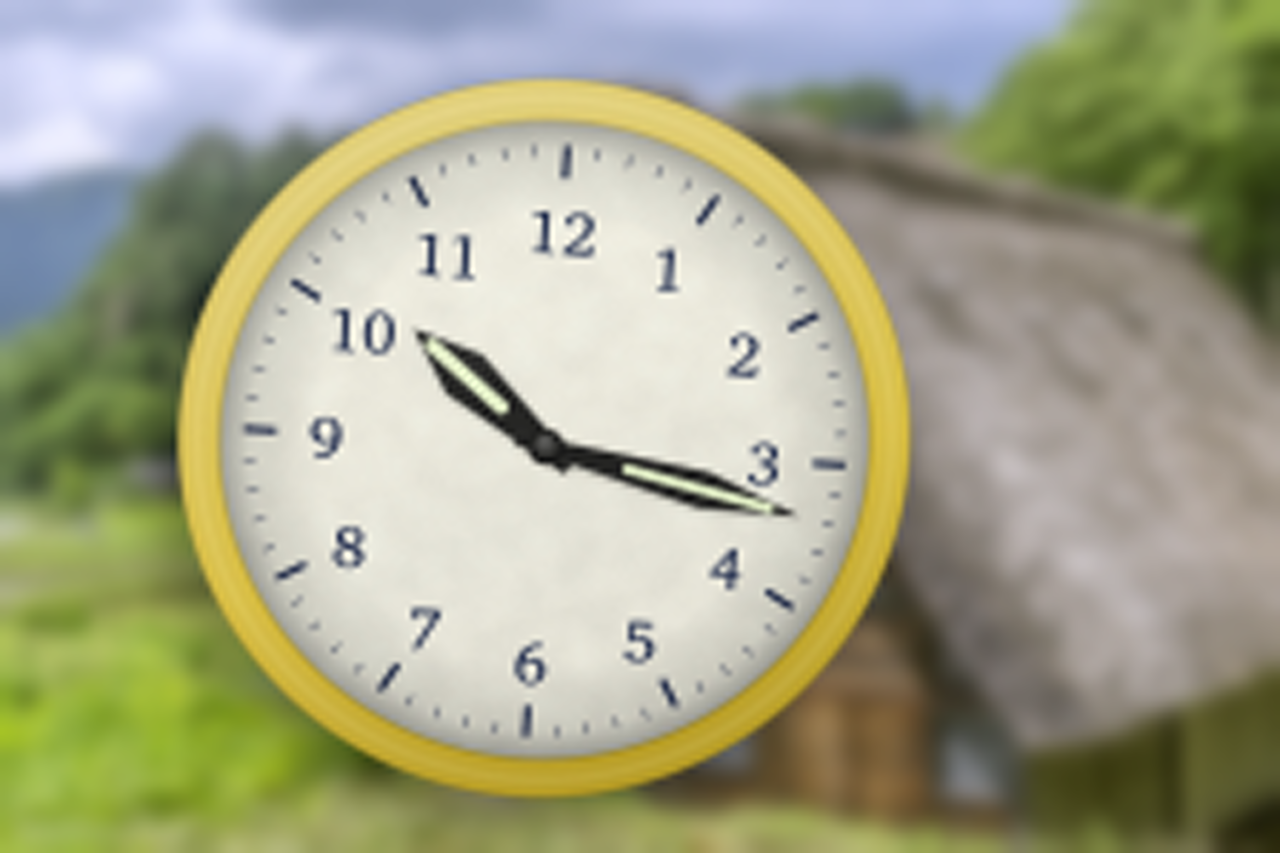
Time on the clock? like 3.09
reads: 10.17
